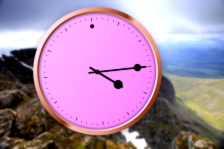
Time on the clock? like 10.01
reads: 4.15
